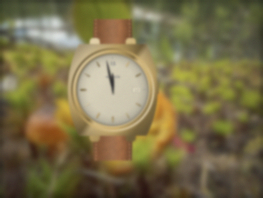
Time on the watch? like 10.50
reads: 11.58
